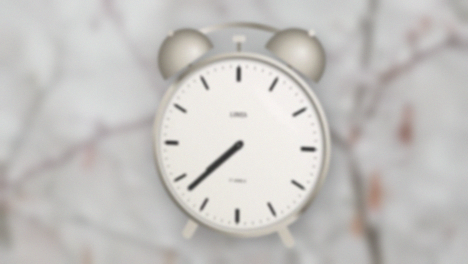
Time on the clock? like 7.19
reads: 7.38
